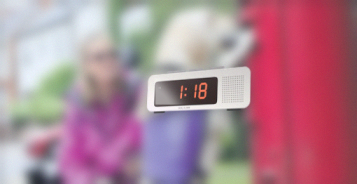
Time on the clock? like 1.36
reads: 1.18
